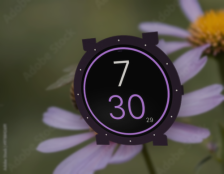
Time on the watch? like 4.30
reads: 7.30
